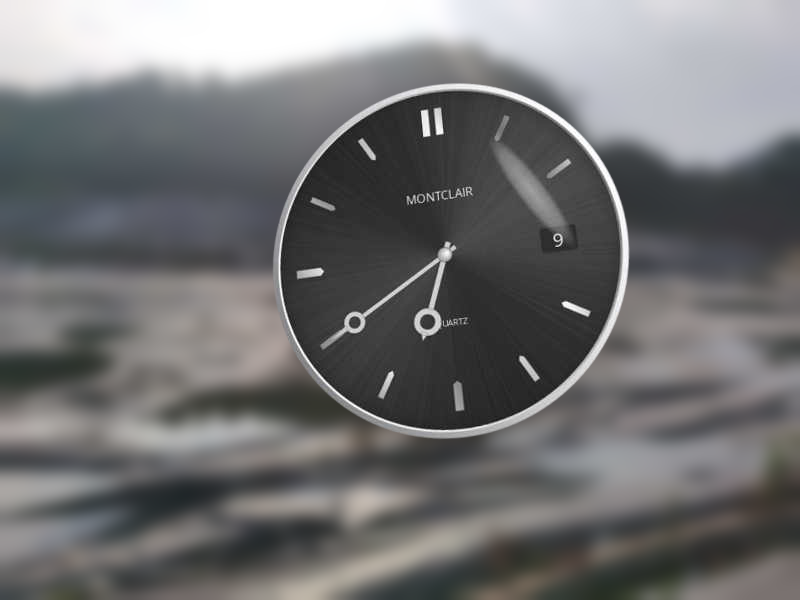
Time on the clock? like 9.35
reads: 6.40
